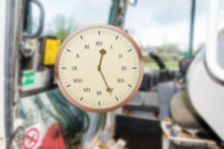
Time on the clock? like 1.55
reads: 12.26
